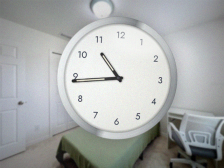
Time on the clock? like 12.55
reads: 10.44
